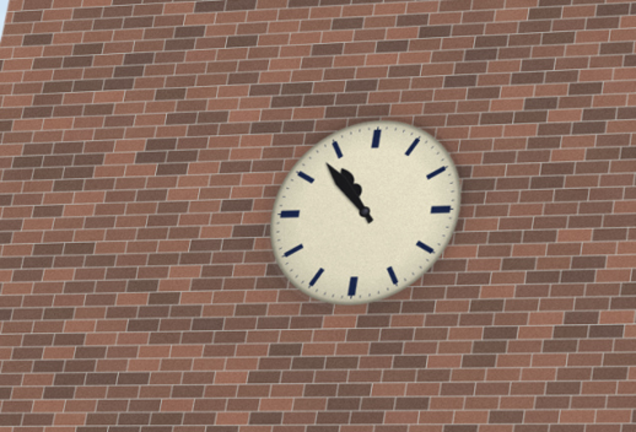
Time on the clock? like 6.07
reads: 10.53
